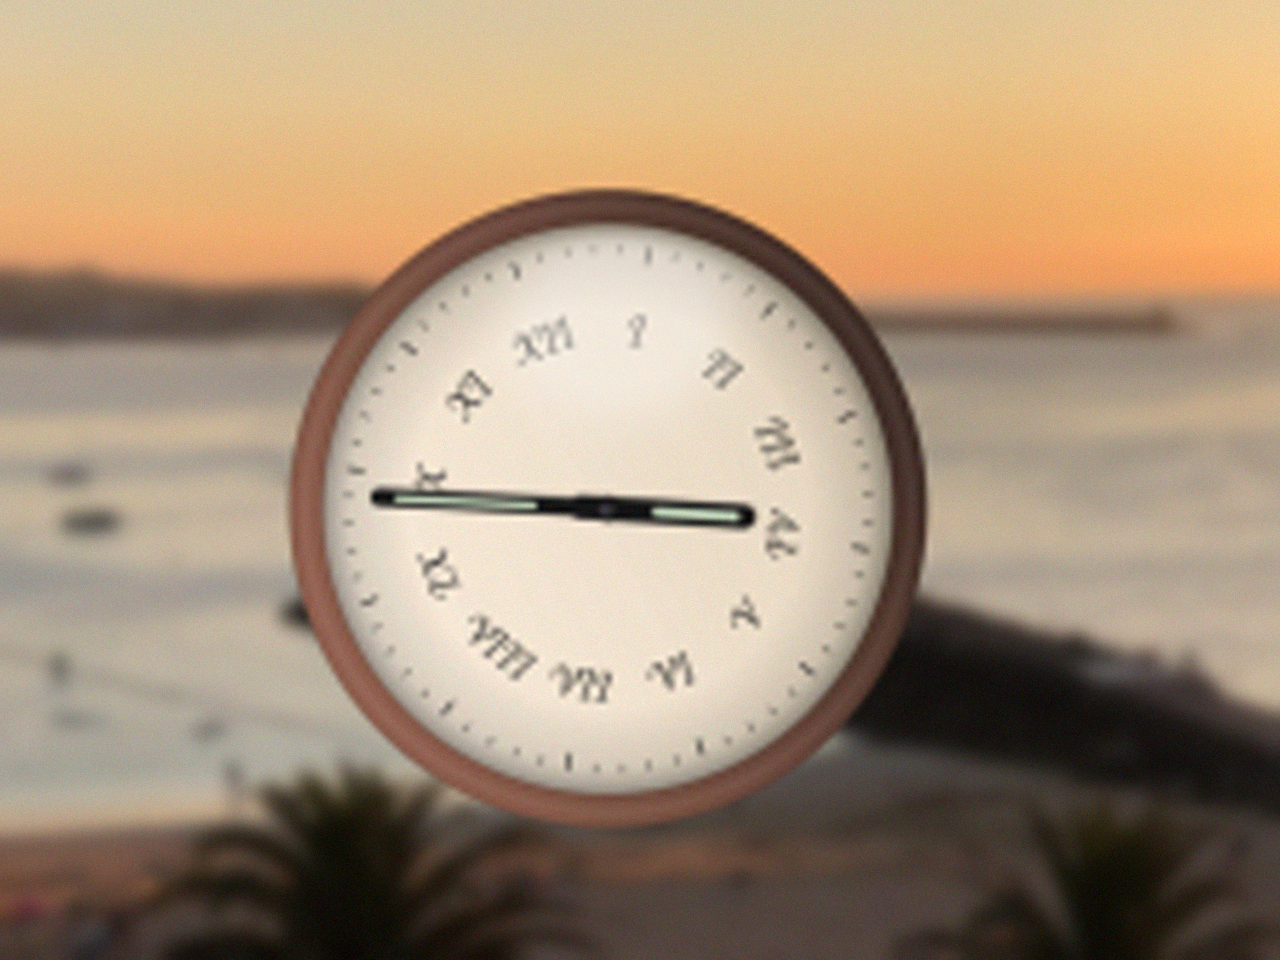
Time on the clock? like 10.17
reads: 3.49
